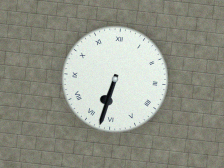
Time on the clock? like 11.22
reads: 6.32
